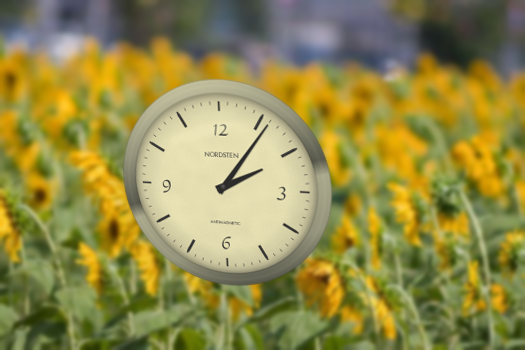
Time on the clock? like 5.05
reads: 2.06
